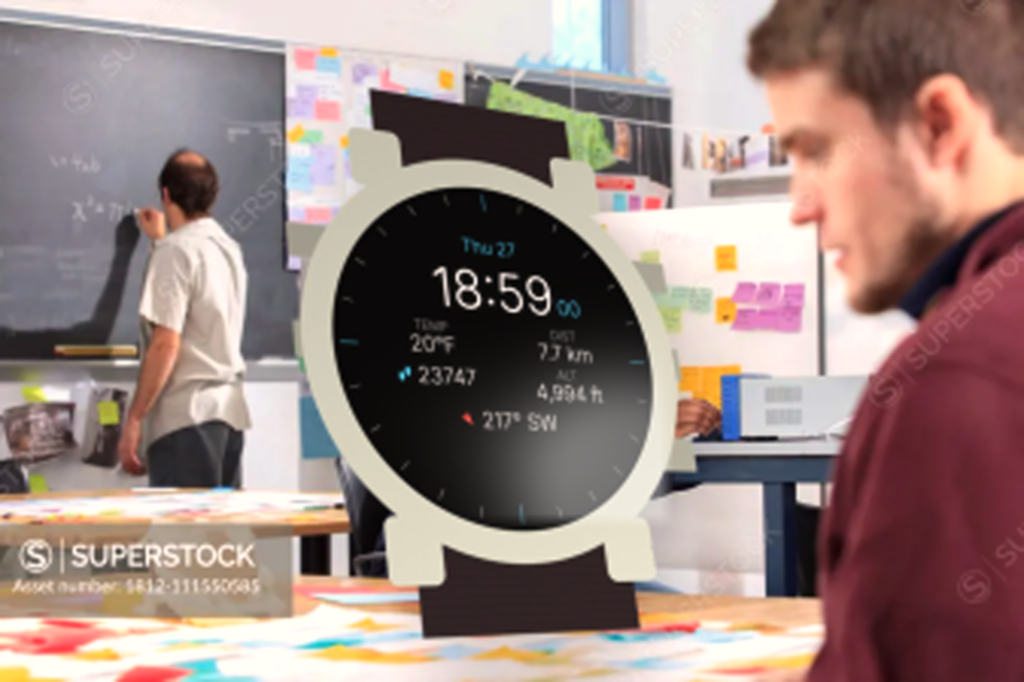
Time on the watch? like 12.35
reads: 18.59
